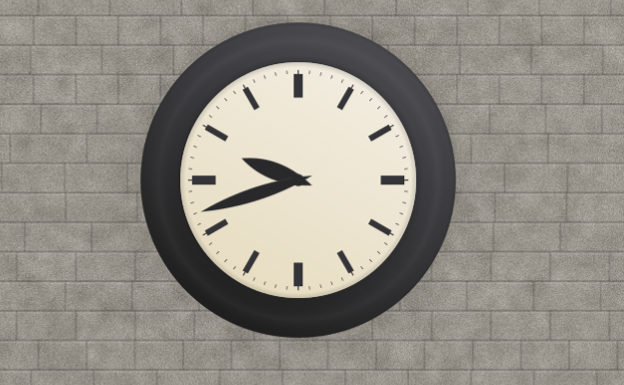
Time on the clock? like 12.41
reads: 9.42
